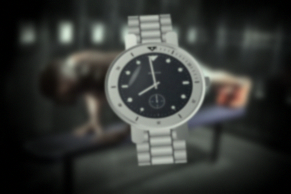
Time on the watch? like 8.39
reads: 7.59
